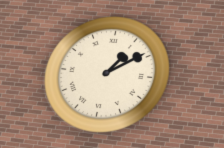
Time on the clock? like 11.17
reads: 1.09
